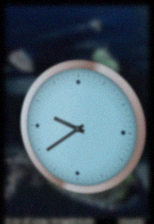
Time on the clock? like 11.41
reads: 9.39
